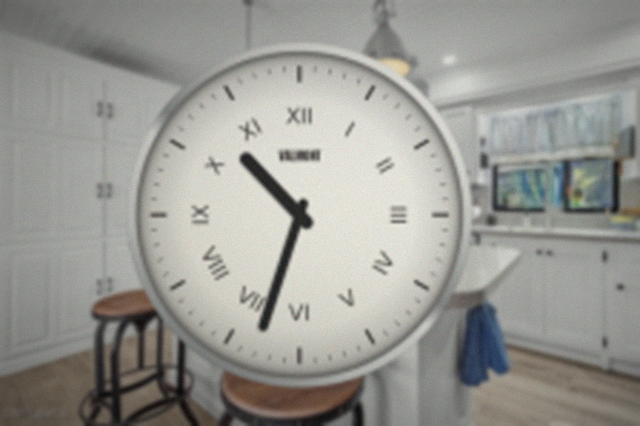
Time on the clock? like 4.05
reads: 10.33
